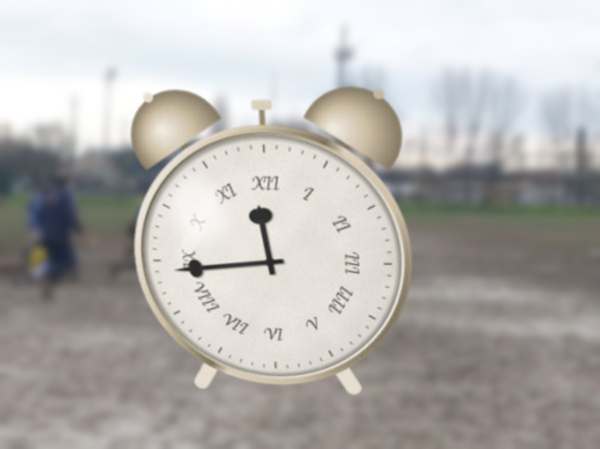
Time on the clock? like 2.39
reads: 11.44
